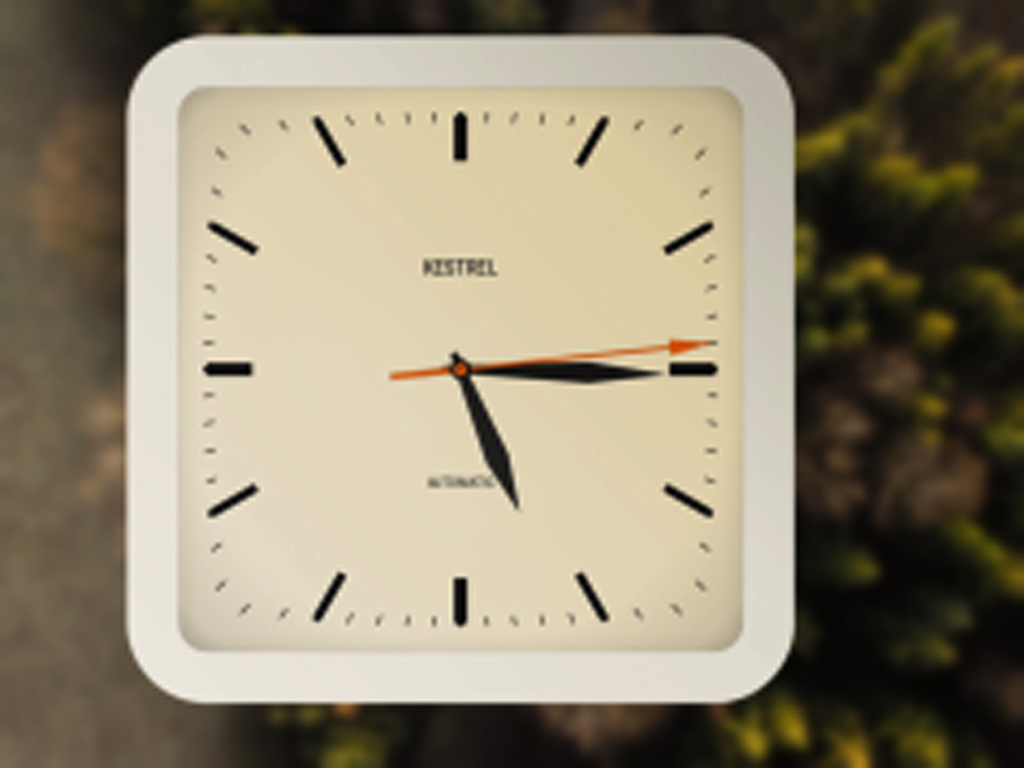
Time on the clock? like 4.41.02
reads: 5.15.14
